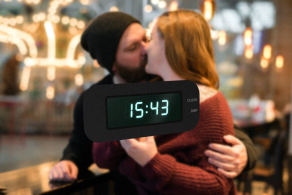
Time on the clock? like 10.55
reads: 15.43
